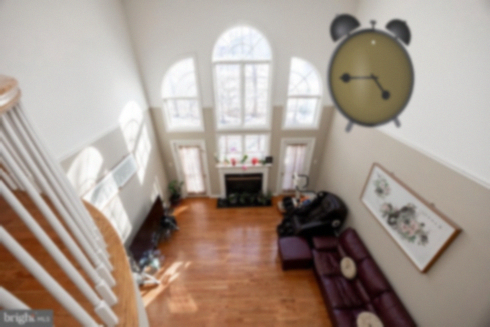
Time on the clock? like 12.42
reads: 4.45
